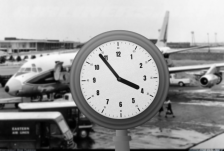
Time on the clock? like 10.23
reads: 3.54
